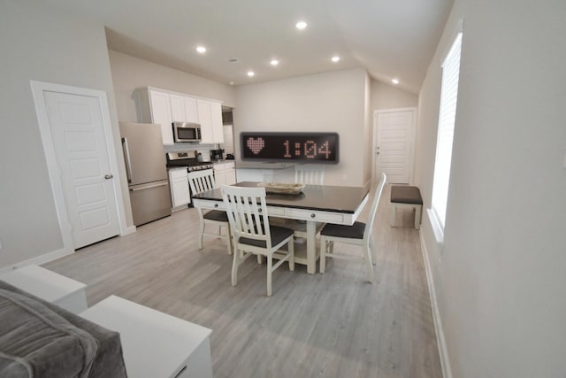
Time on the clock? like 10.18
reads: 1.04
